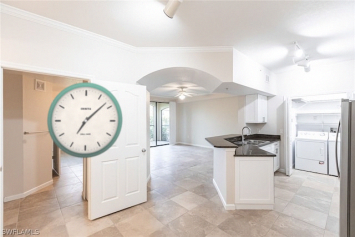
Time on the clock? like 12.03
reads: 7.08
